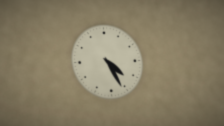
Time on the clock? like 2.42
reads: 4.26
